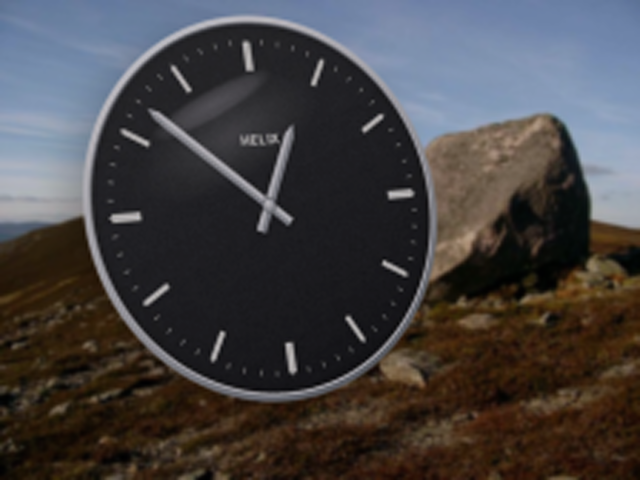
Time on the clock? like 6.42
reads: 12.52
